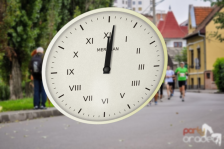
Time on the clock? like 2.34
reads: 12.01
